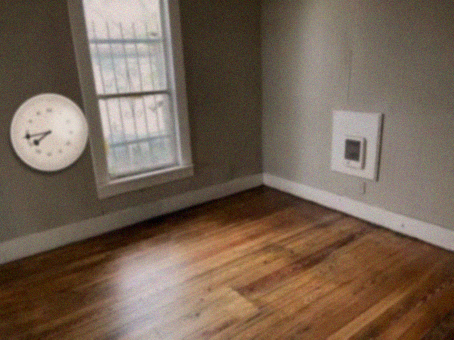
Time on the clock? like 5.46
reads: 7.43
